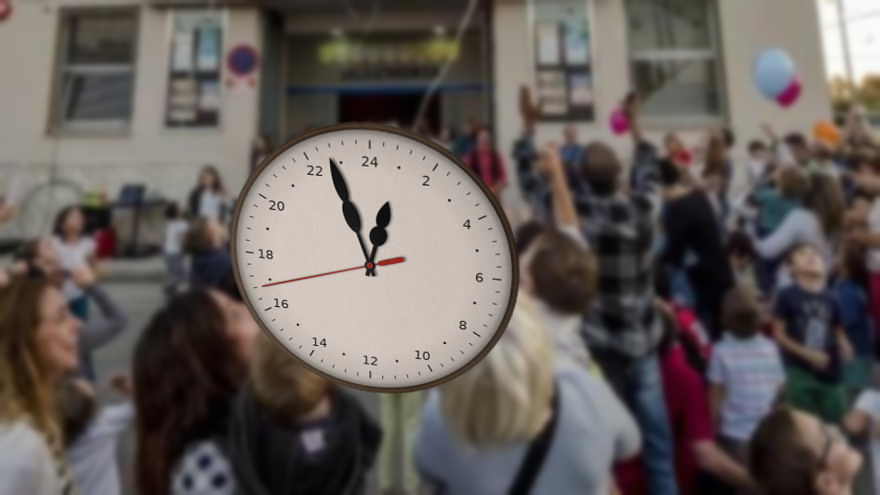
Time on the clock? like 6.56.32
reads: 0.56.42
